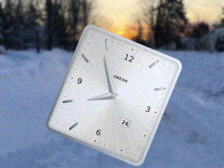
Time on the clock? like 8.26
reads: 7.54
